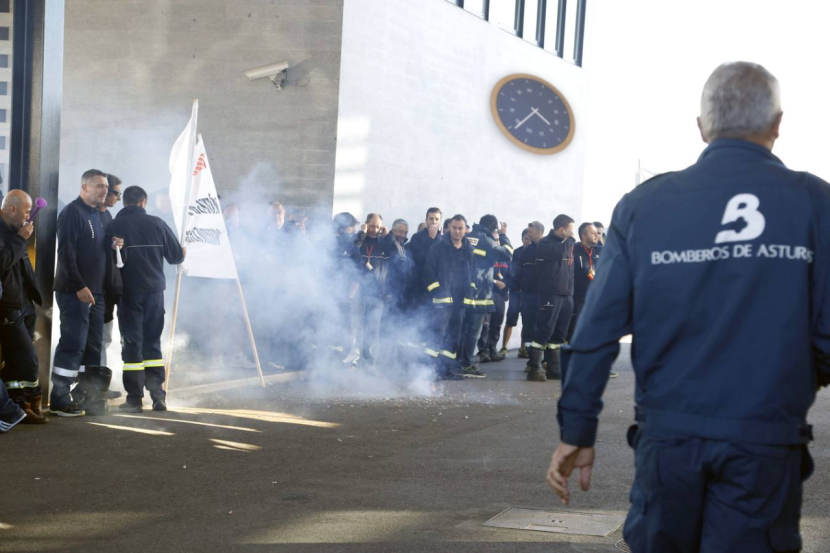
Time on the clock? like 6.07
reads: 4.39
